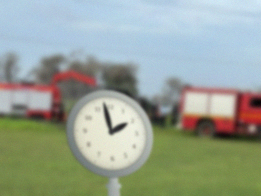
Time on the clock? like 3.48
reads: 1.58
